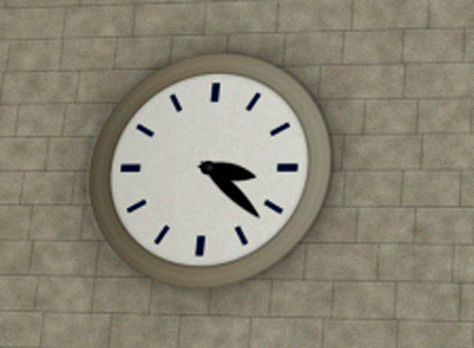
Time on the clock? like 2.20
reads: 3.22
